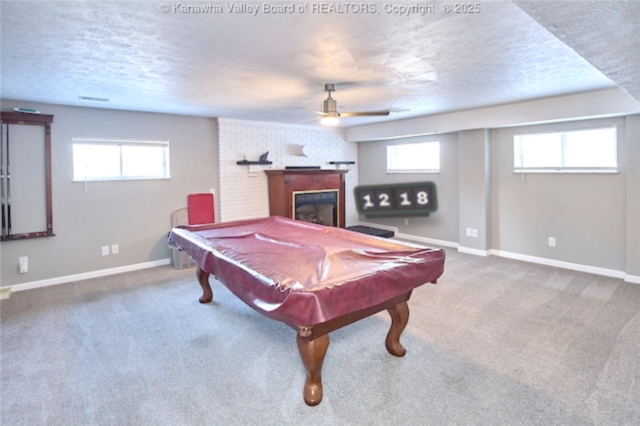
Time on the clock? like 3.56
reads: 12.18
